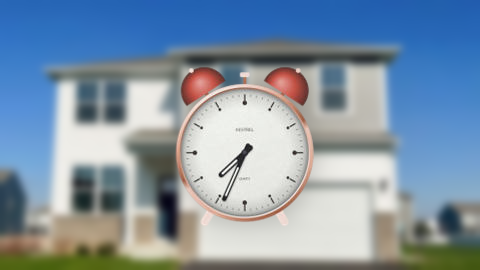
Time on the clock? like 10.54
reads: 7.34
